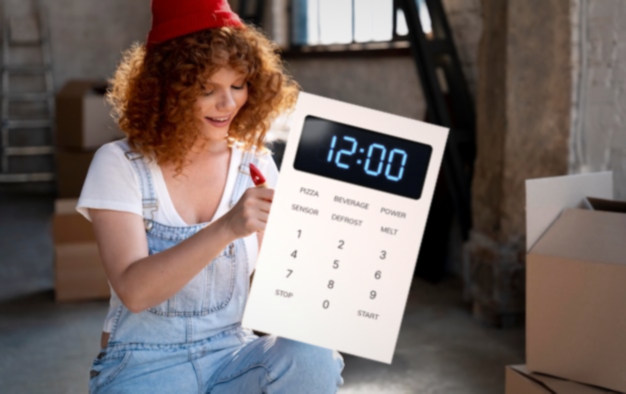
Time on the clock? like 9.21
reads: 12.00
